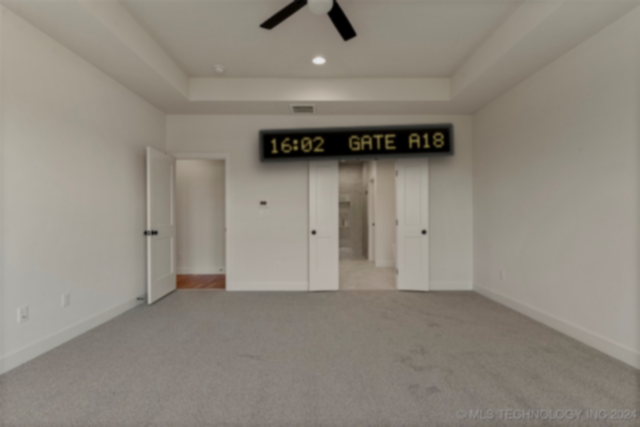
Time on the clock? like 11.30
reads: 16.02
